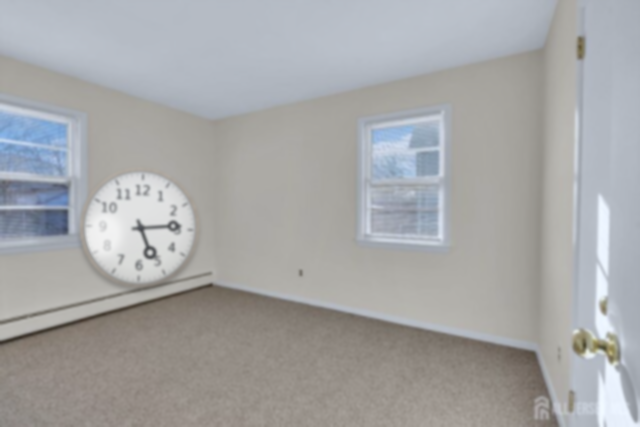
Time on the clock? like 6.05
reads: 5.14
